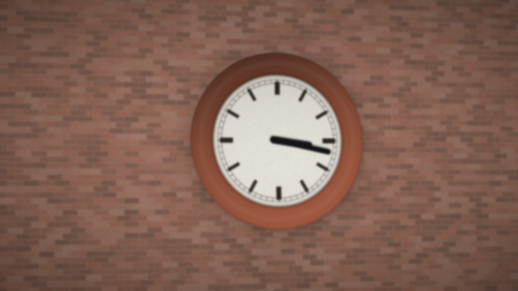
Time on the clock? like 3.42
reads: 3.17
